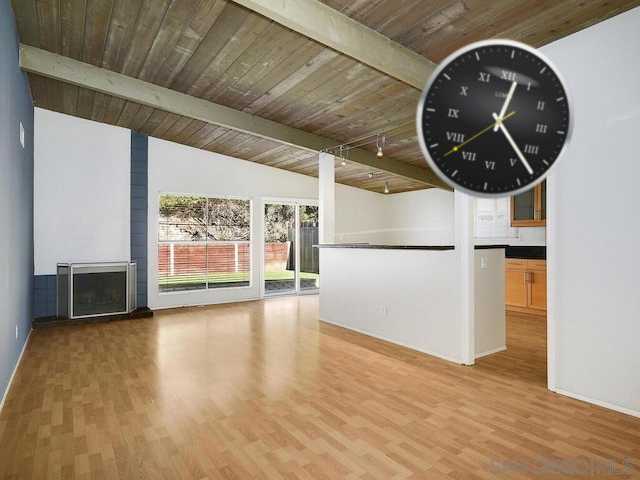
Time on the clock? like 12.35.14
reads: 12.22.38
